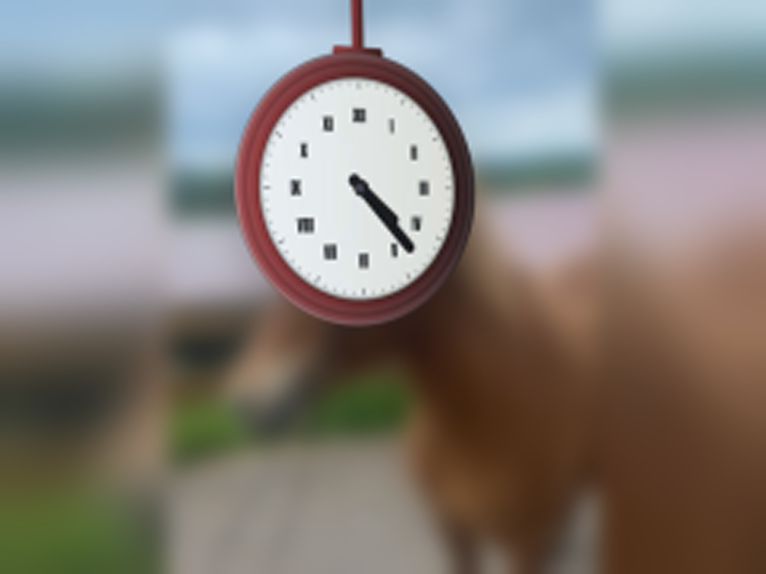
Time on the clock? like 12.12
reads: 4.23
